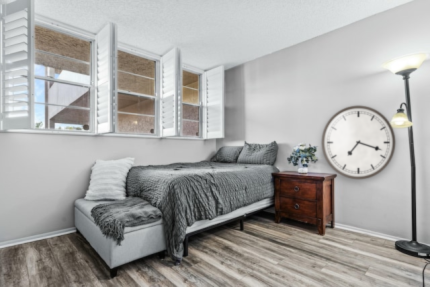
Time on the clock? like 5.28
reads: 7.18
